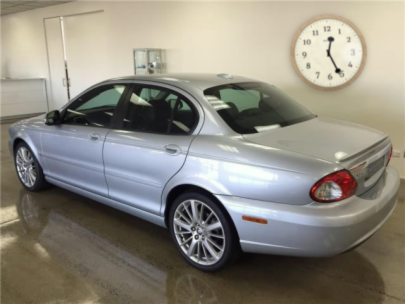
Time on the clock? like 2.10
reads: 12.26
